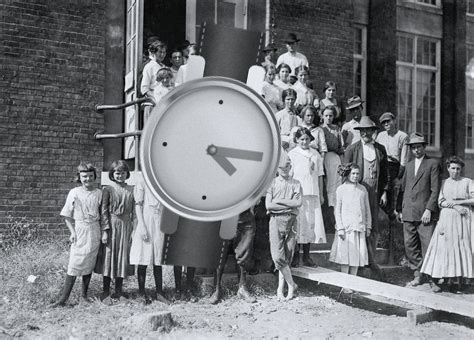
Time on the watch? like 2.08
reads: 4.15
